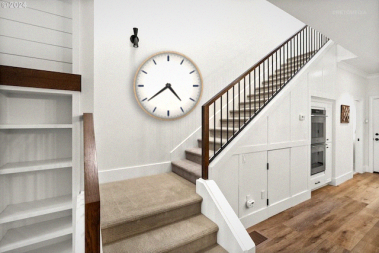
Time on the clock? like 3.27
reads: 4.39
